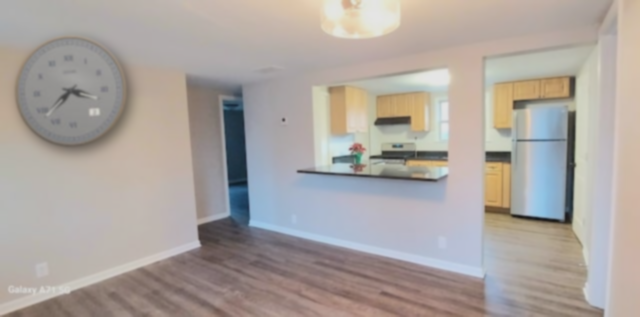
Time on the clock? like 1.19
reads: 3.38
